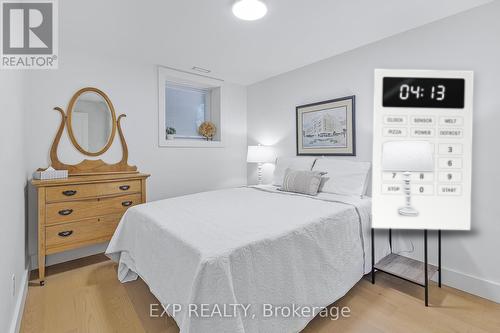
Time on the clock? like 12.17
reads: 4.13
